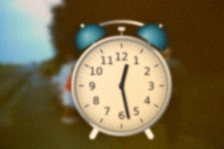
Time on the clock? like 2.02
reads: 12.28
